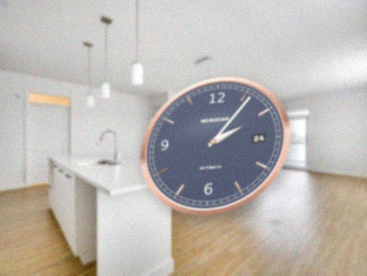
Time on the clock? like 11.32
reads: 2.06
